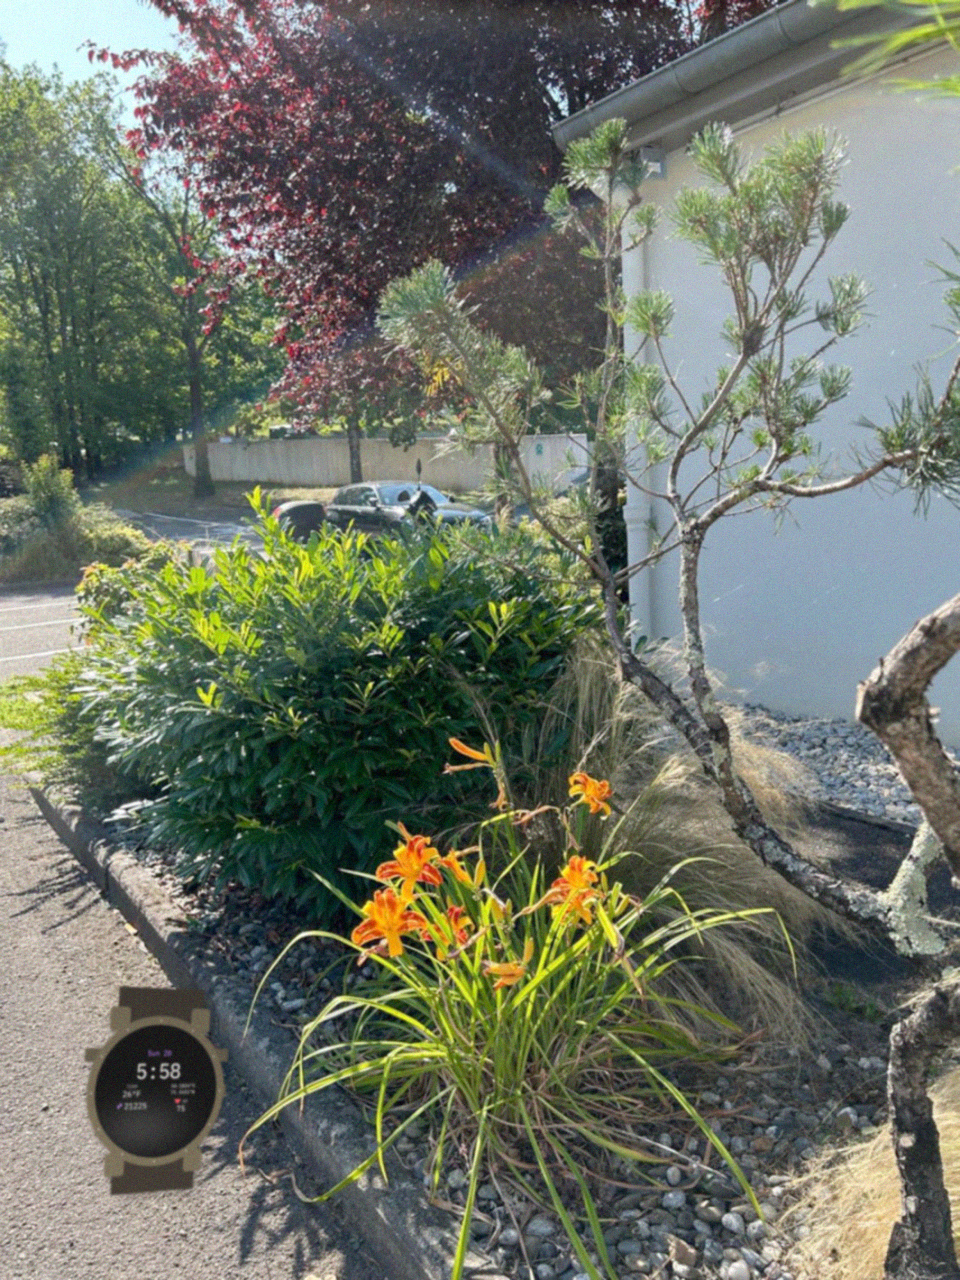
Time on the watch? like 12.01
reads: 5.58
